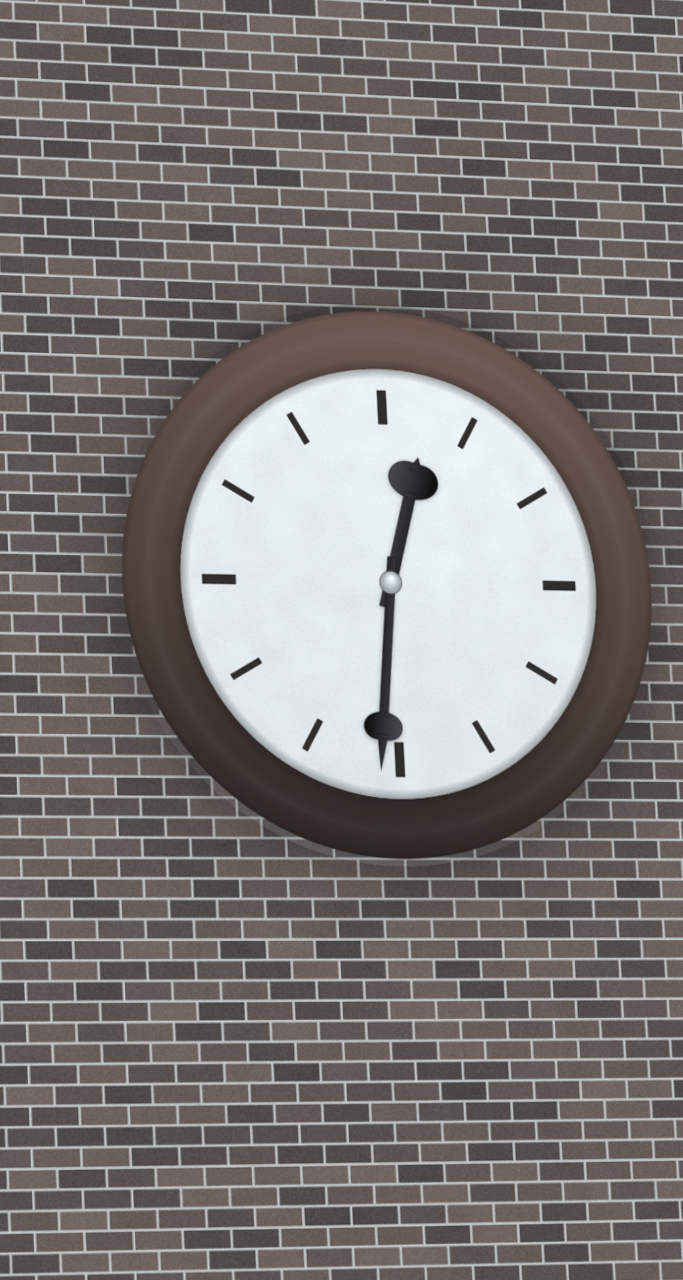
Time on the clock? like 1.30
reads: 12.31
